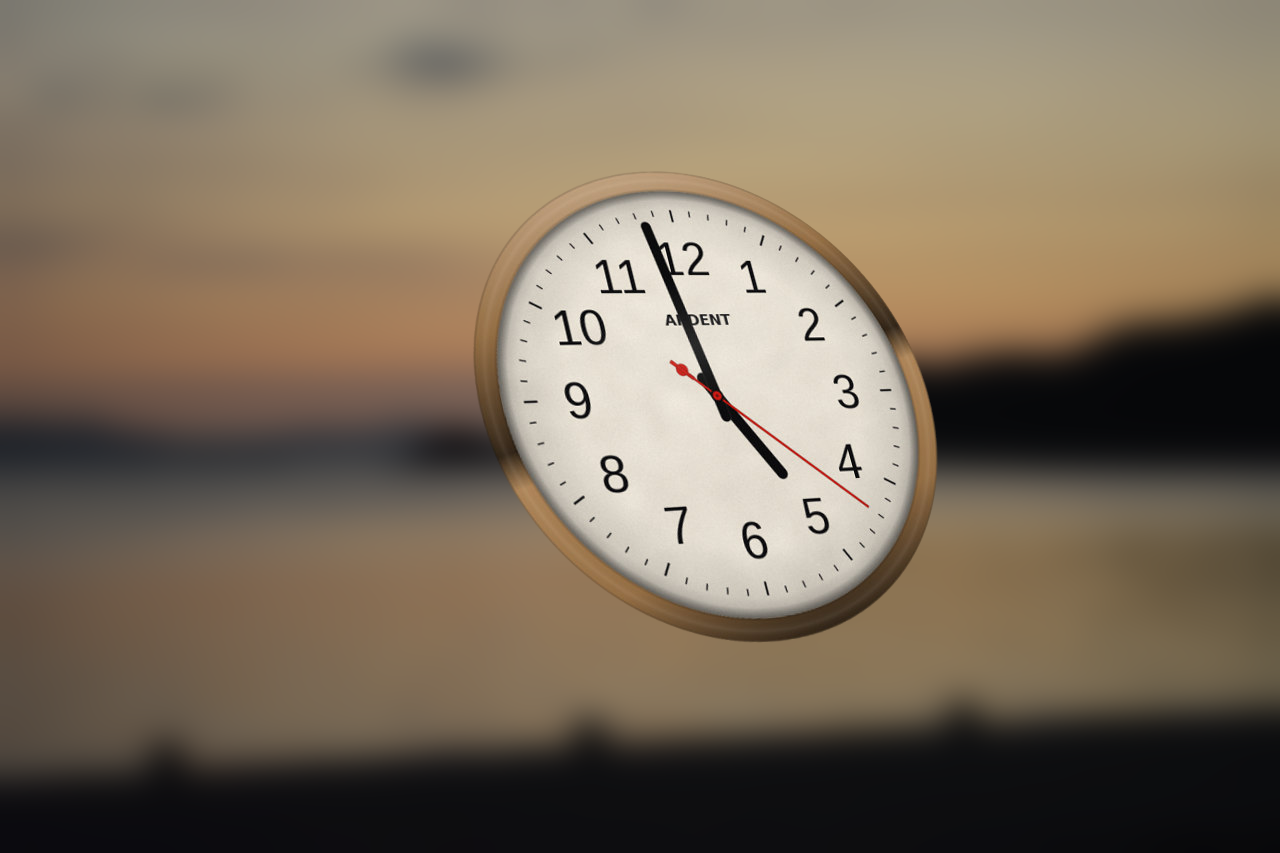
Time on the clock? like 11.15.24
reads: 4.58.22
